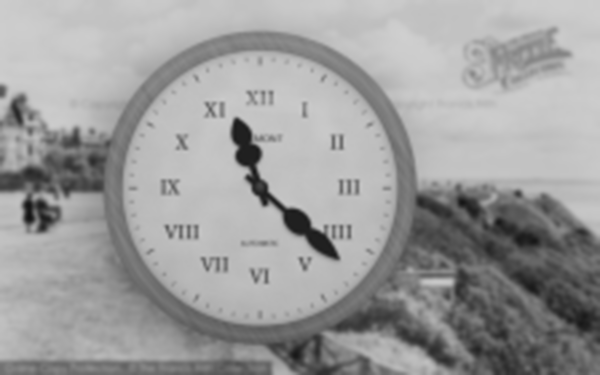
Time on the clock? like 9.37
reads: 11.22
